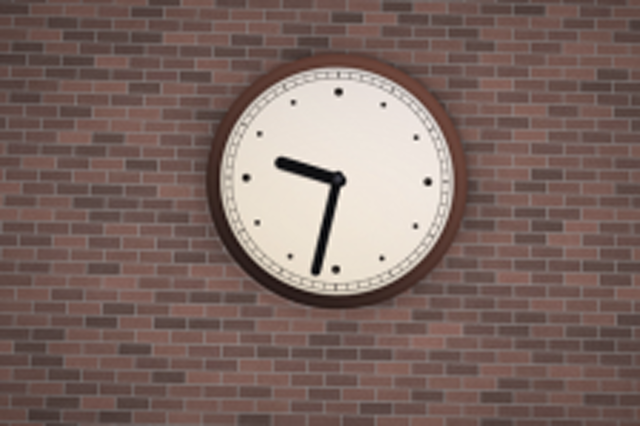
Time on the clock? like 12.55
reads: 9.32
